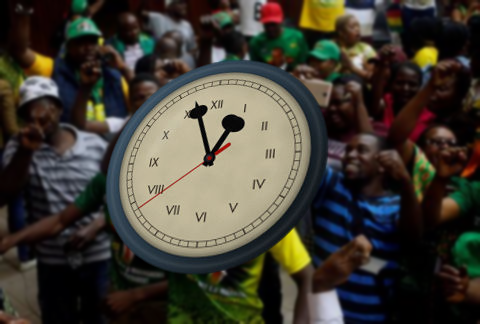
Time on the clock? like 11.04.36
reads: 12.56.39
